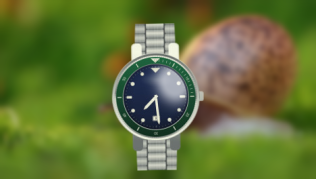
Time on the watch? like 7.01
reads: 7.29
